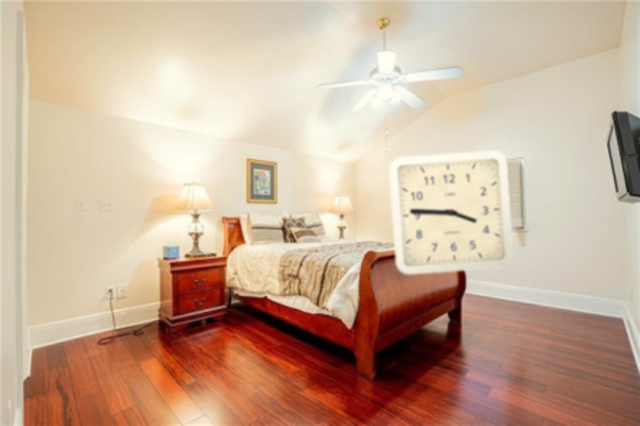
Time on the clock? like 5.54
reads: 3.46
